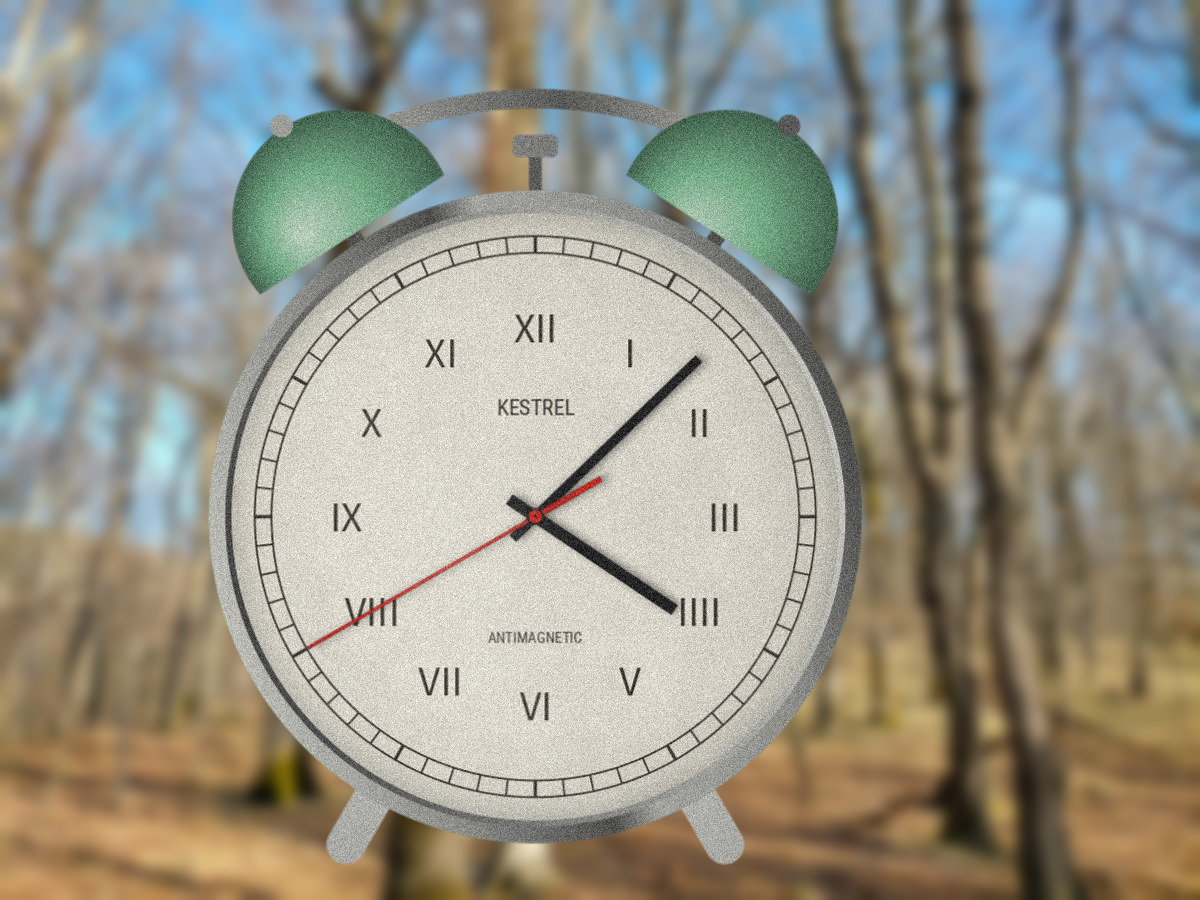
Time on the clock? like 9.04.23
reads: 4.07.40
